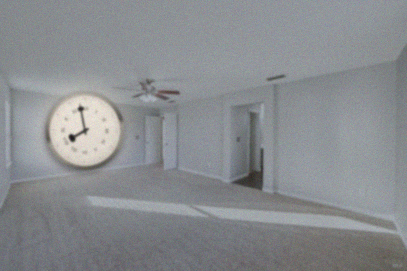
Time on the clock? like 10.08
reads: 7.58
